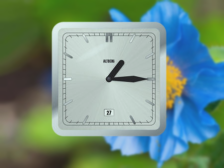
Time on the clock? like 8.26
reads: 1.15
